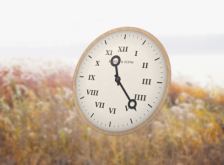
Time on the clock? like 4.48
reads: 11.23
